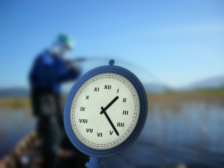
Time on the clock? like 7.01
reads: 1.23
